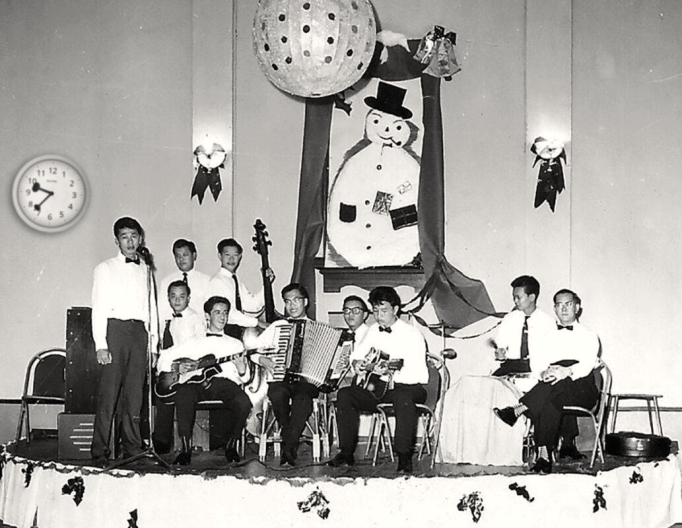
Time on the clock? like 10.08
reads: 9.37
